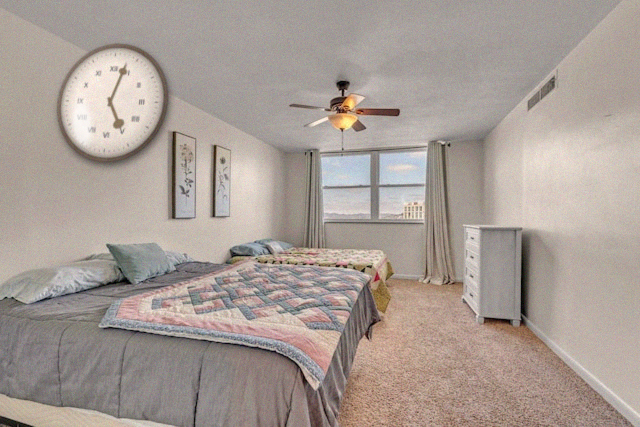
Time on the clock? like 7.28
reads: 5.03
